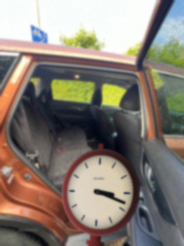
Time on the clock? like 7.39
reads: 3.18
